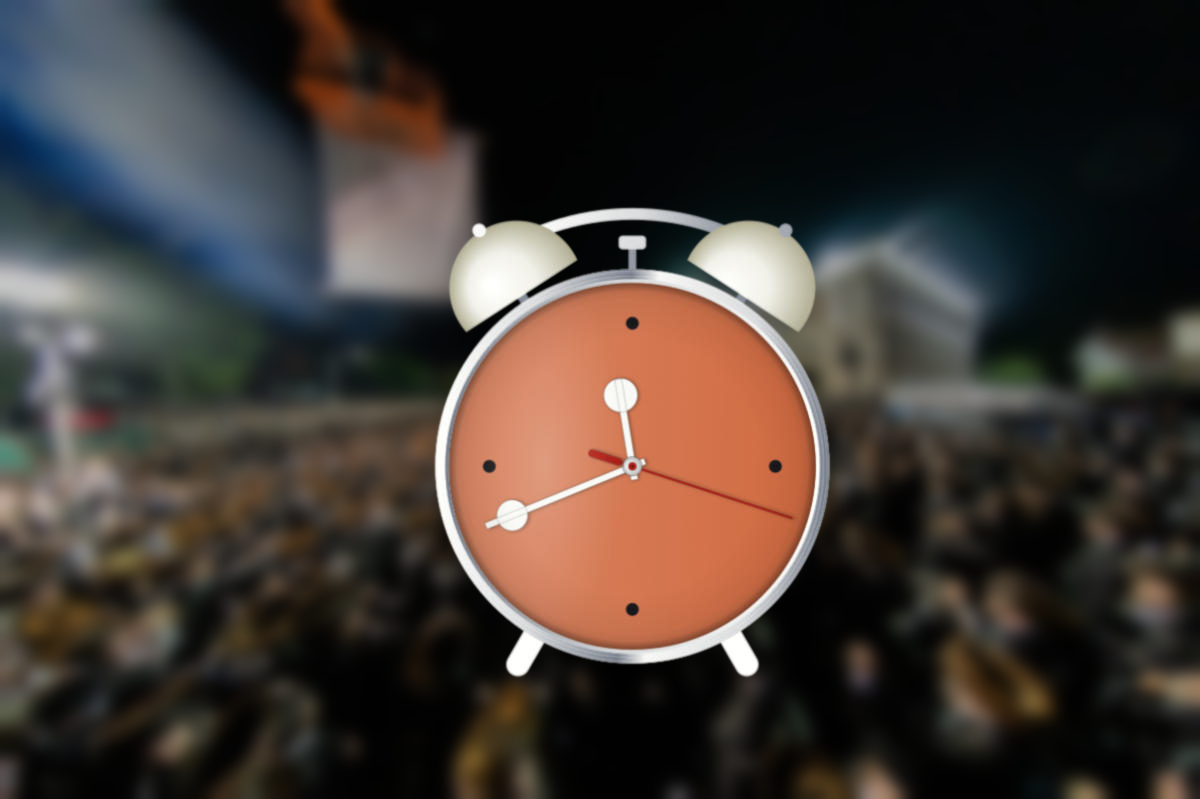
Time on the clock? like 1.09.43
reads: 11.41.18
